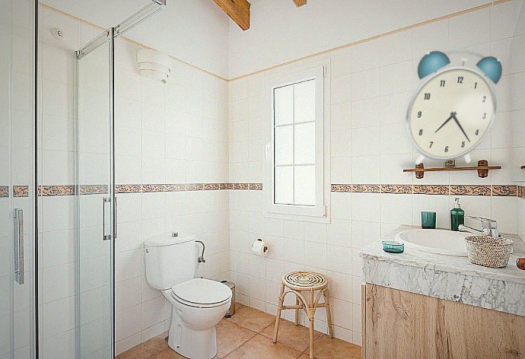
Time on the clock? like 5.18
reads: 7.23
